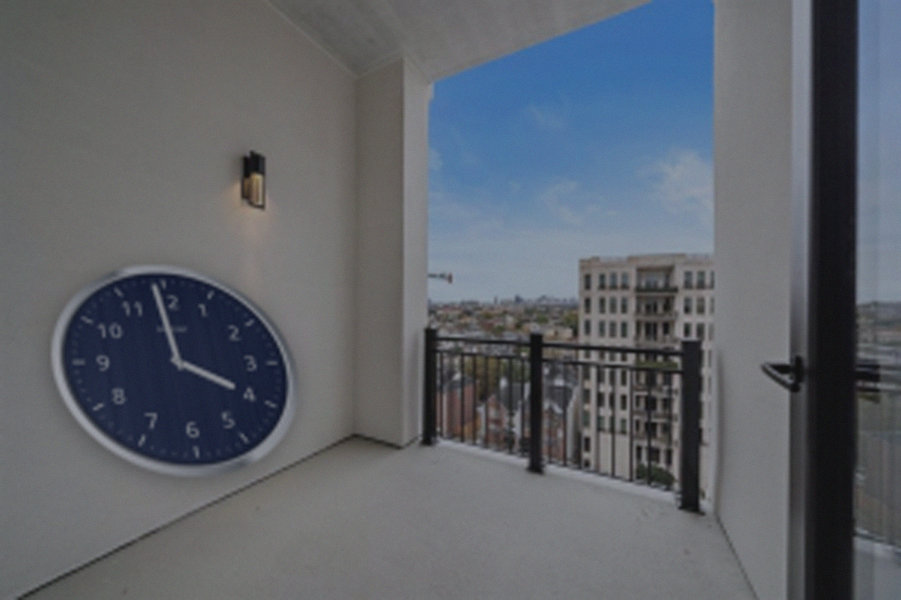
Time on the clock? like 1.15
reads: 3.59
